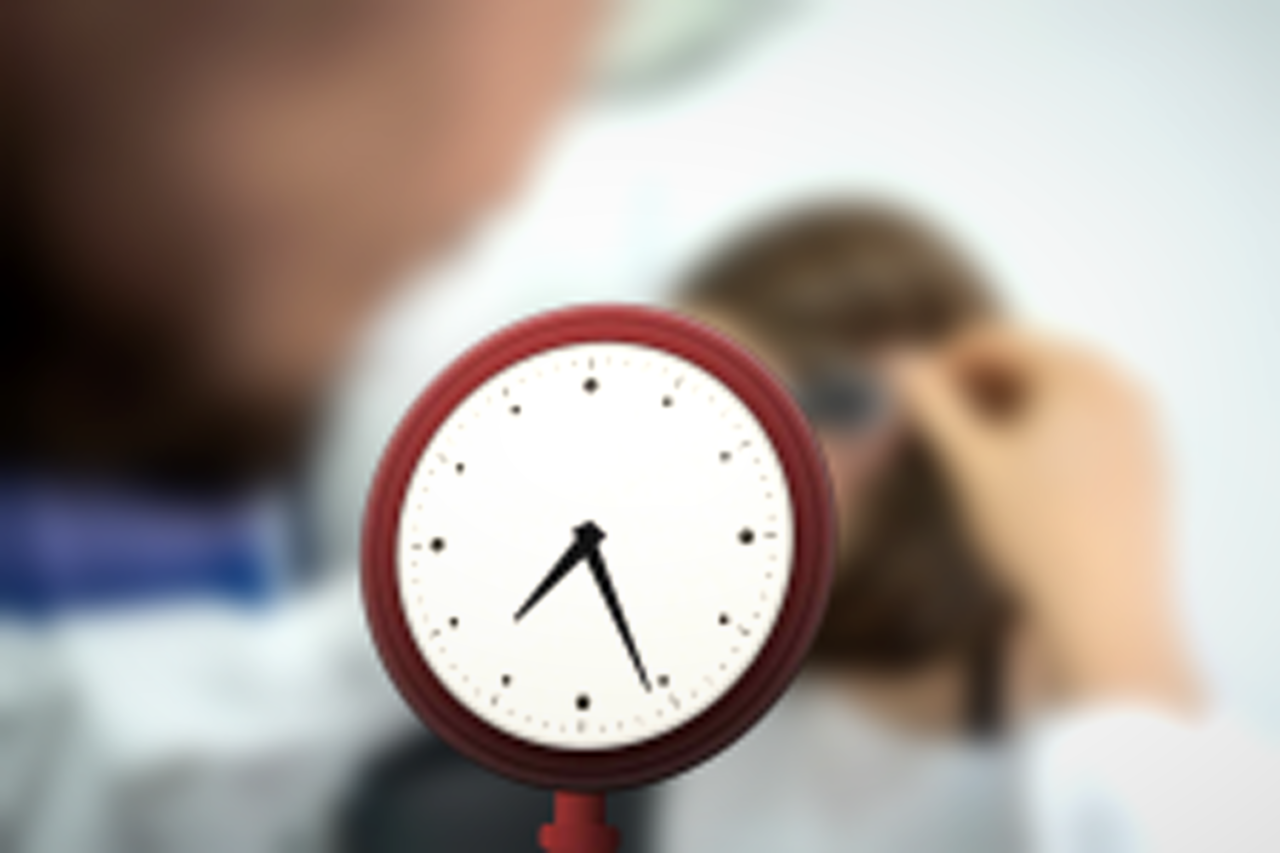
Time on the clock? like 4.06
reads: 7.26
